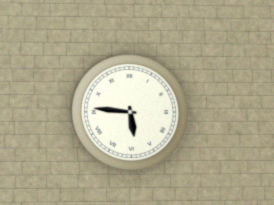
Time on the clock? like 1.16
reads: 5.46
